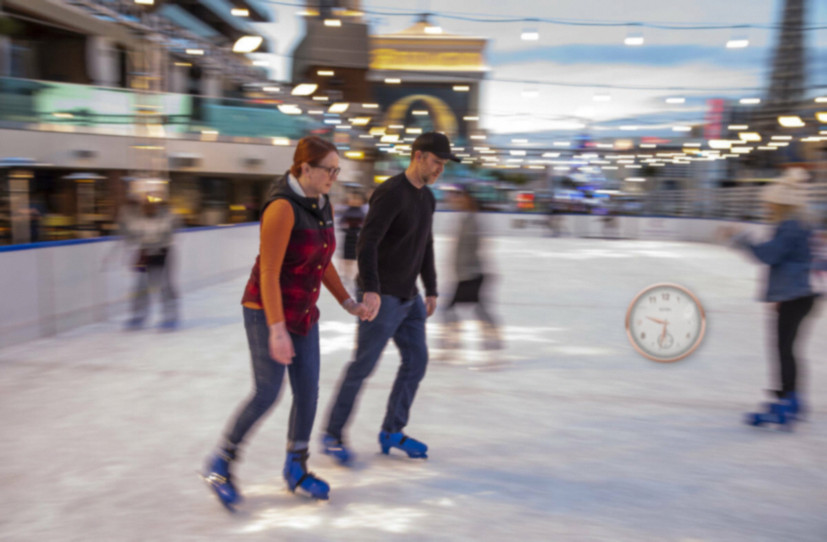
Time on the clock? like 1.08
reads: 9.32
